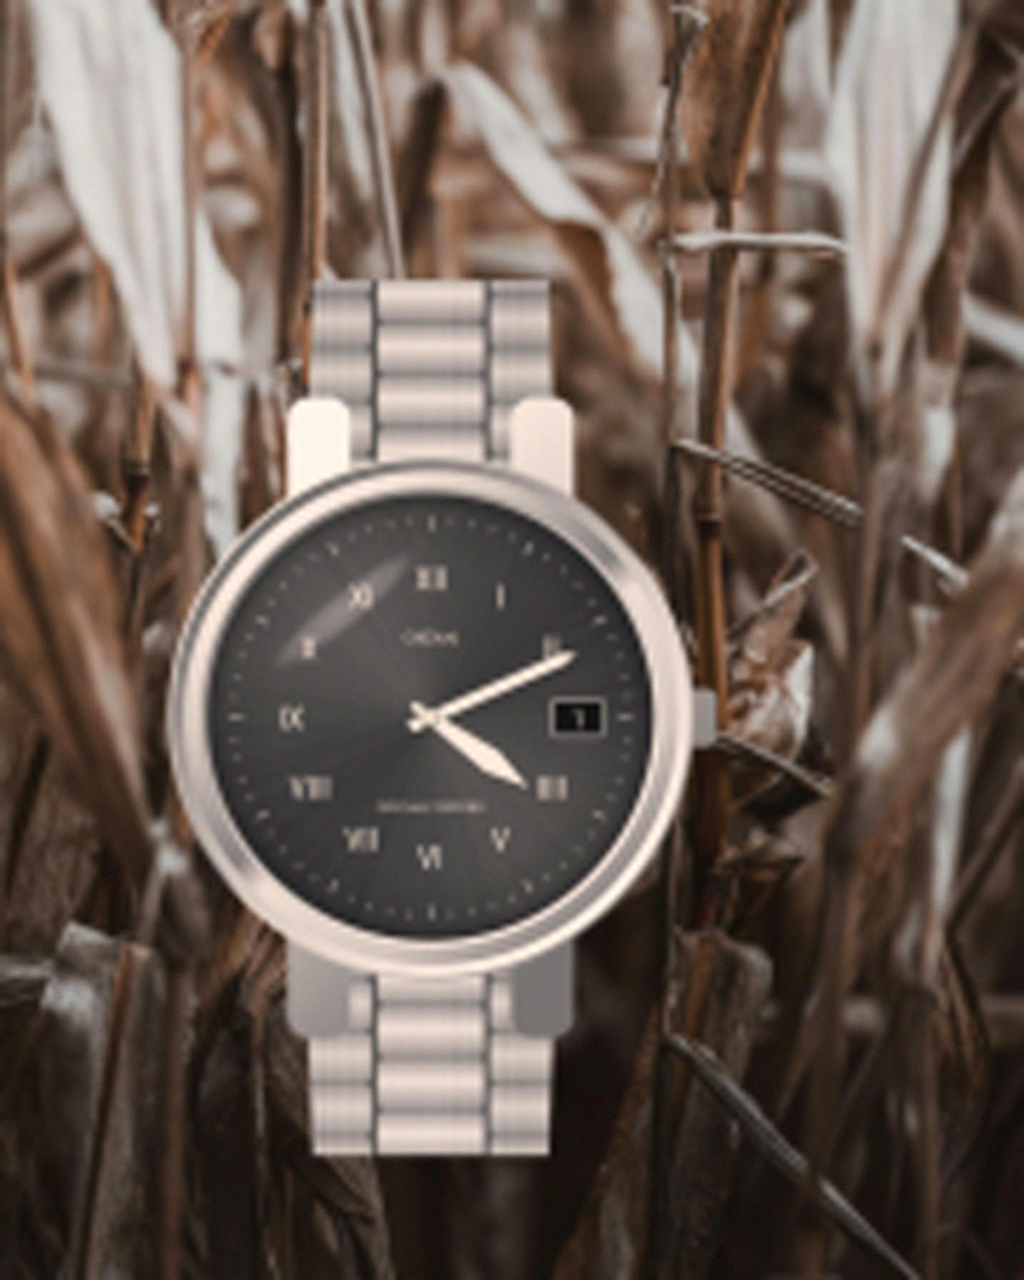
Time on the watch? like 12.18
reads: 4.11
